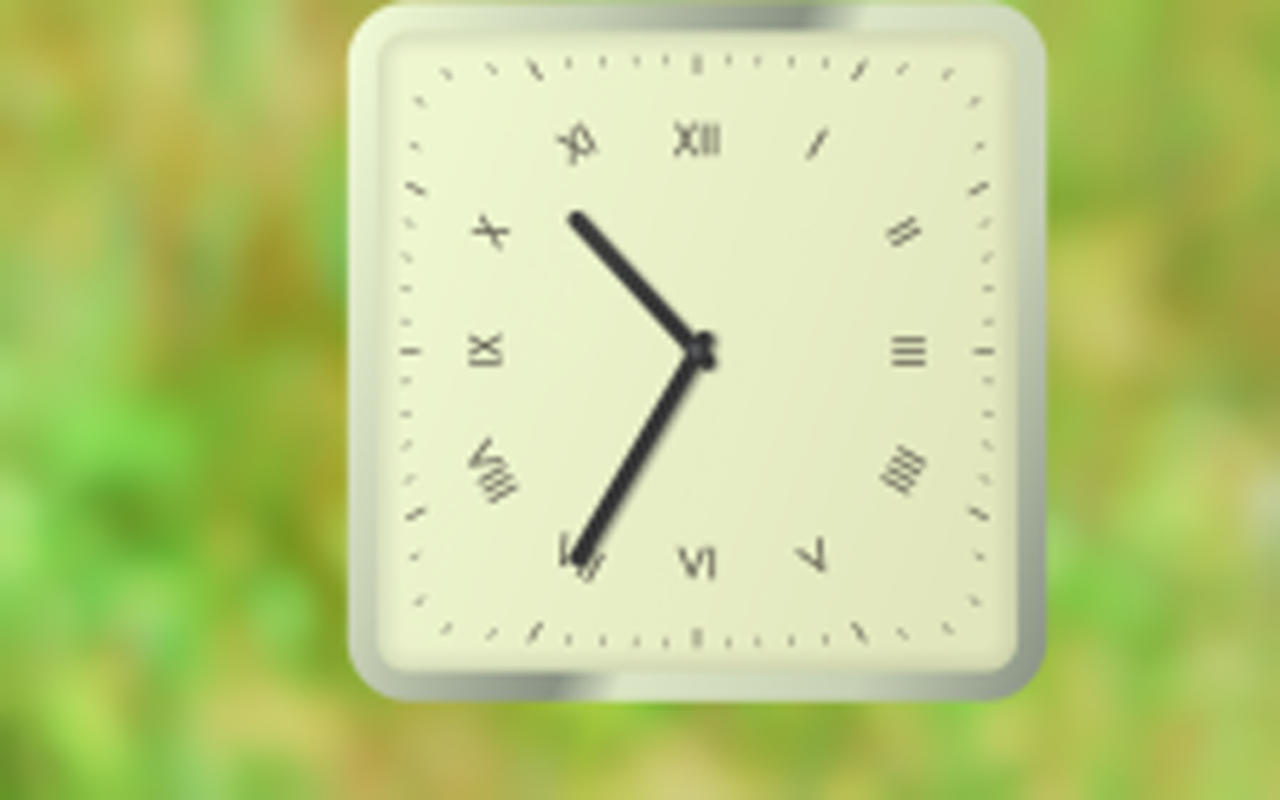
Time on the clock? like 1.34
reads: 10.35
